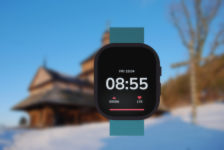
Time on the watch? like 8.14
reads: 8.55
